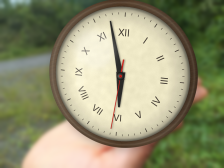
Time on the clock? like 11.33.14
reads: 5.57.31
